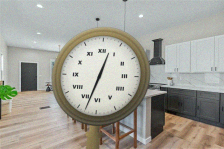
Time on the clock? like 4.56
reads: 12.33
